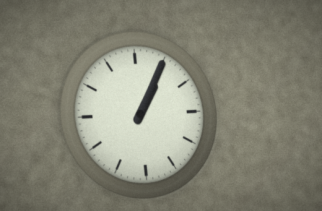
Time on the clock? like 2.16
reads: 1.05
